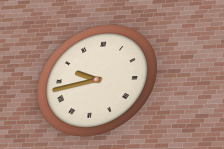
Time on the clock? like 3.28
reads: 9.43
